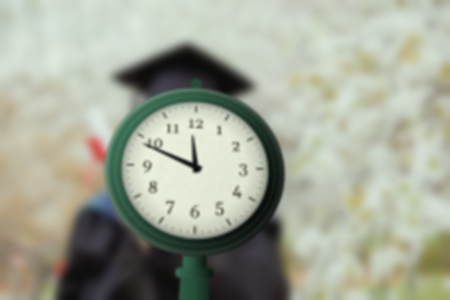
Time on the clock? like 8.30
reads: 11.49
